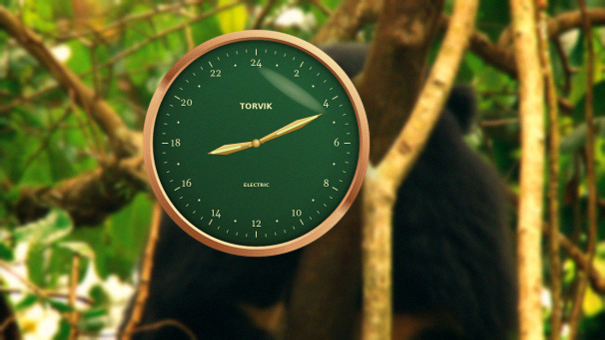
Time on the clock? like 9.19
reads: 17.11
